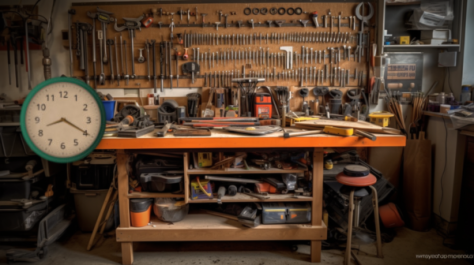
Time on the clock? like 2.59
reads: 8.20
